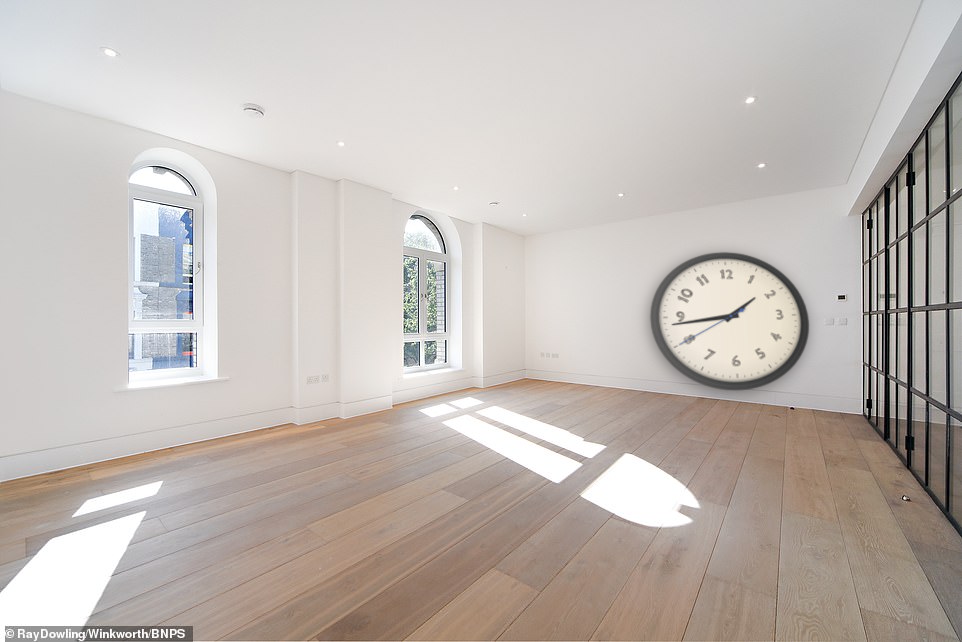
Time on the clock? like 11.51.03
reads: 1.43.40
